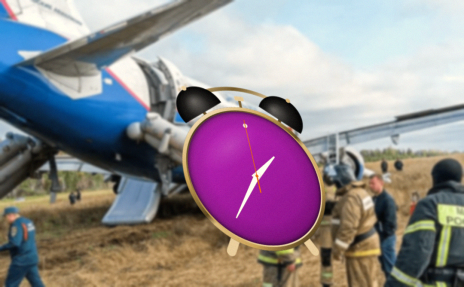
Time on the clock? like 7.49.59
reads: 1.36.00
